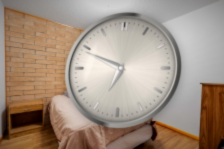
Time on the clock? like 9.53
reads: 6.49
